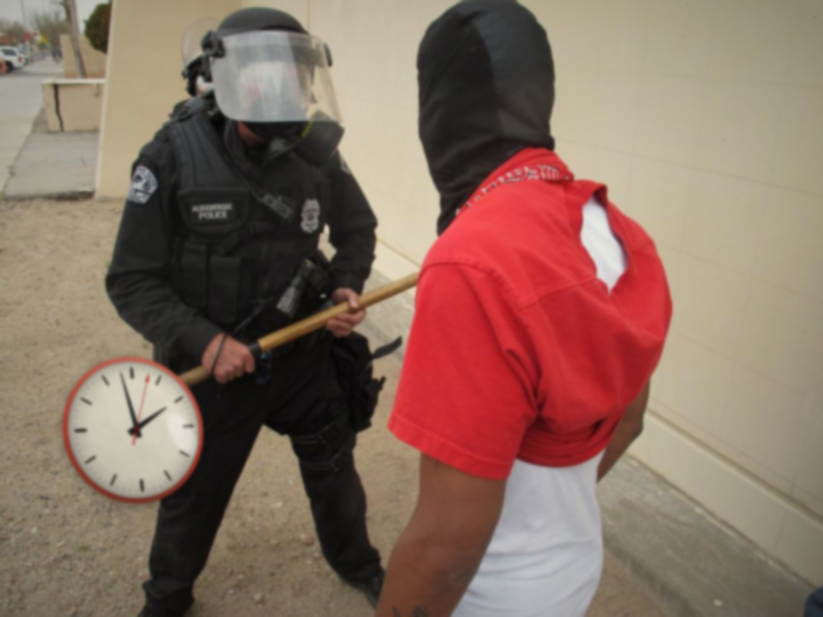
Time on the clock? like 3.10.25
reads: 1.58.03
